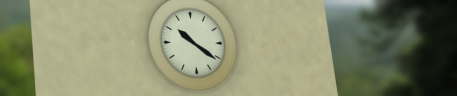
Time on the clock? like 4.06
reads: 10.21
